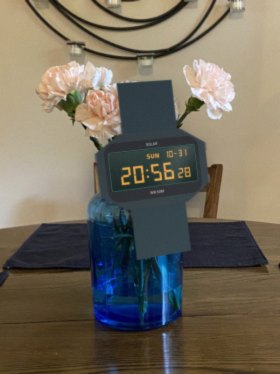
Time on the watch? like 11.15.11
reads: 20.56.28
